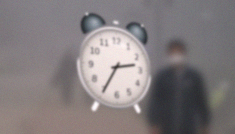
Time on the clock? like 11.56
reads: 2.35
